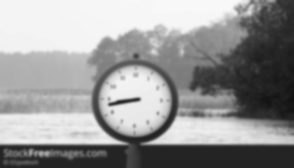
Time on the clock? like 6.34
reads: 8.43
